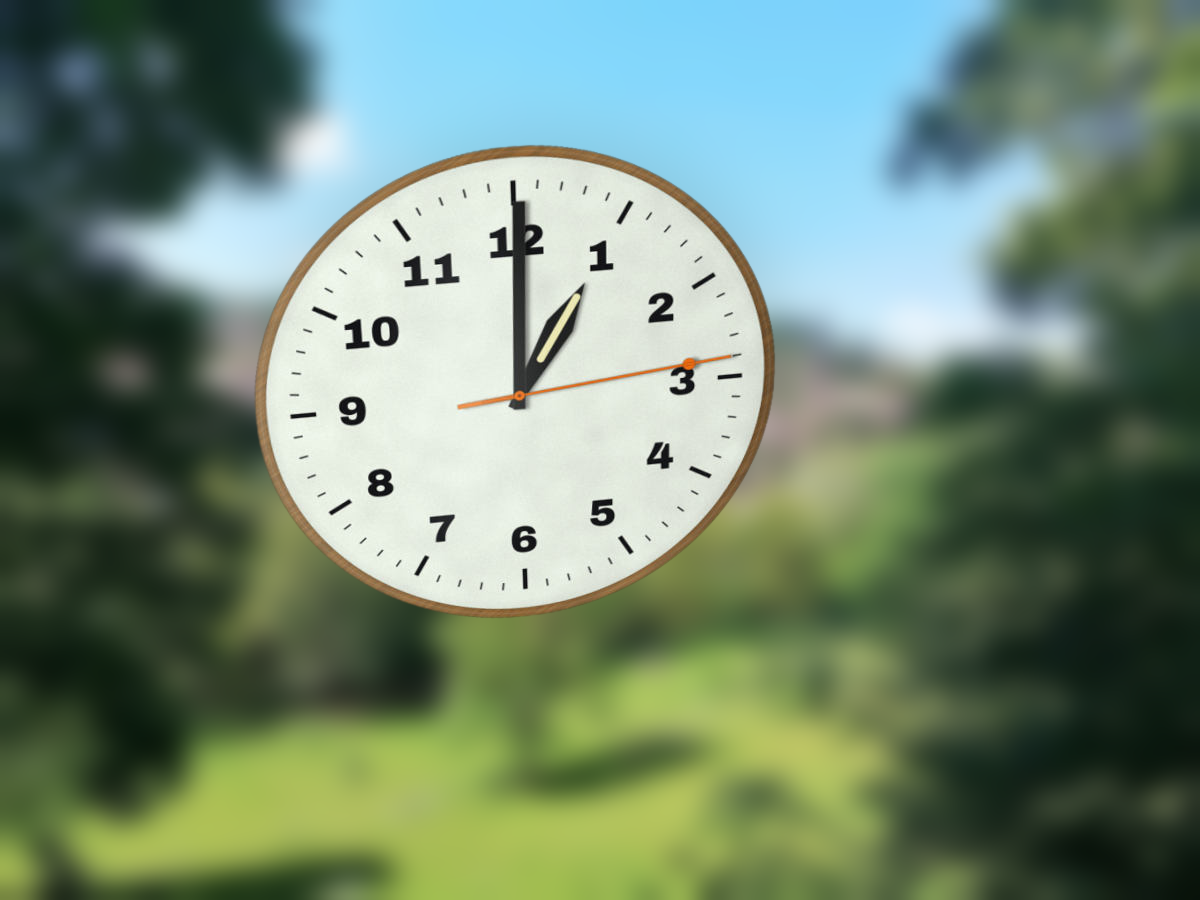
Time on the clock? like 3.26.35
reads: 1.00.14
